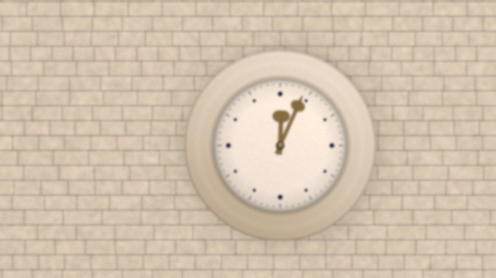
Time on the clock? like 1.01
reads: 12.04
